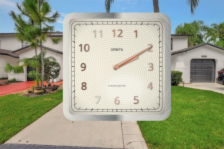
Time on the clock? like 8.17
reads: 2.10
